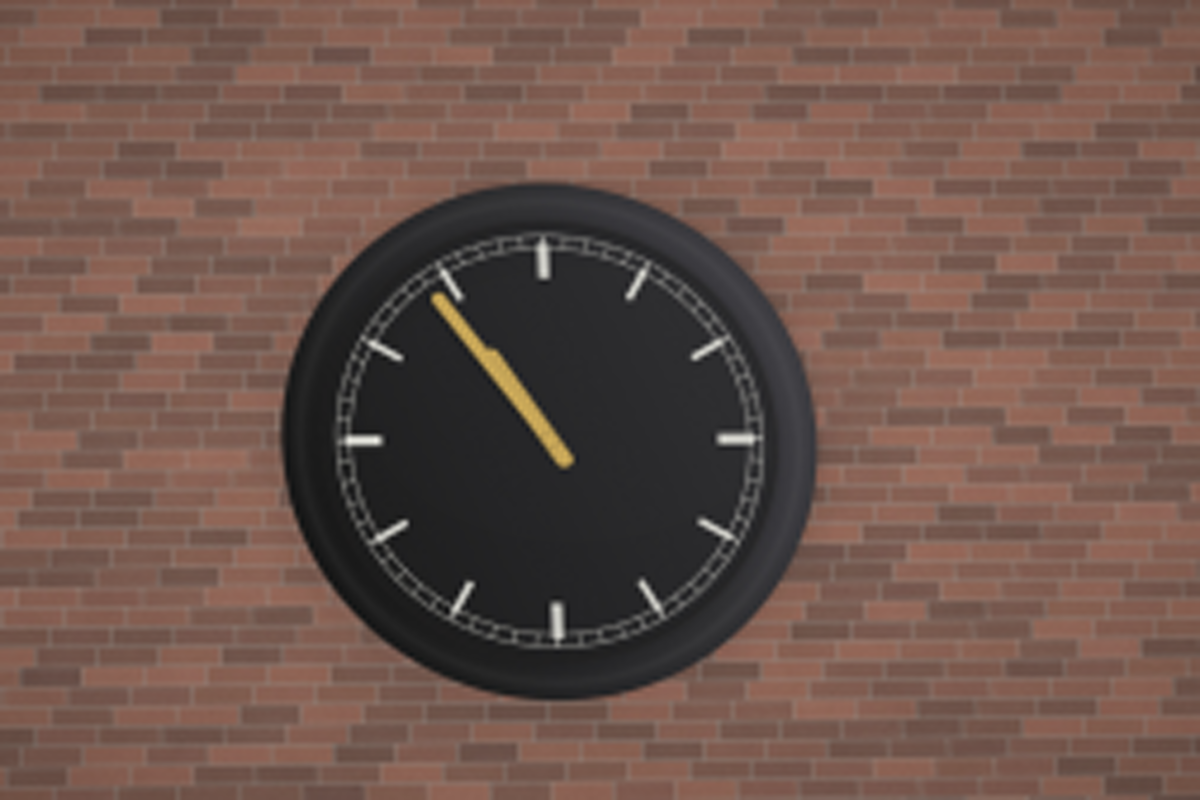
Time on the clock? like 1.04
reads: 10.54
